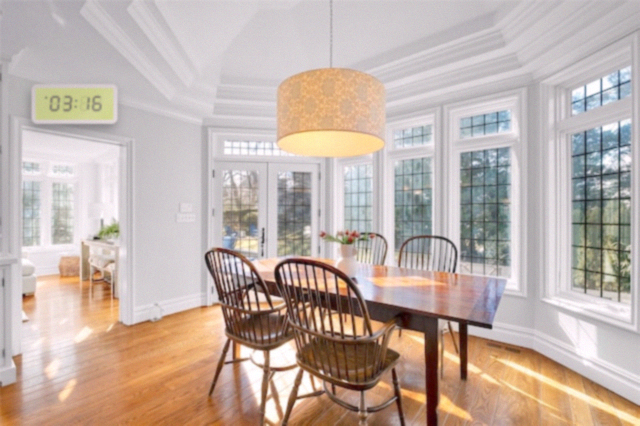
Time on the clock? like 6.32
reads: 3.16
